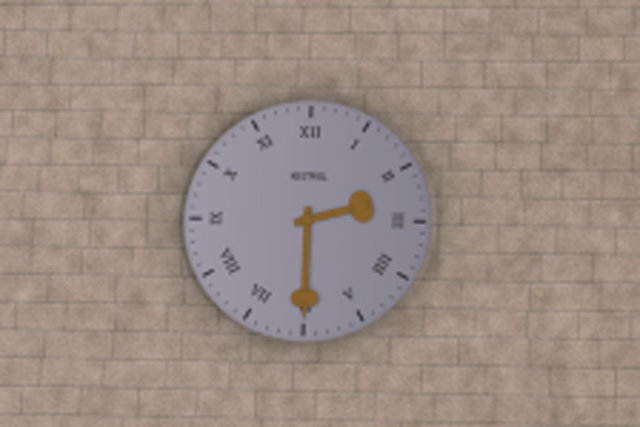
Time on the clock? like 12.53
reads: 2.30
